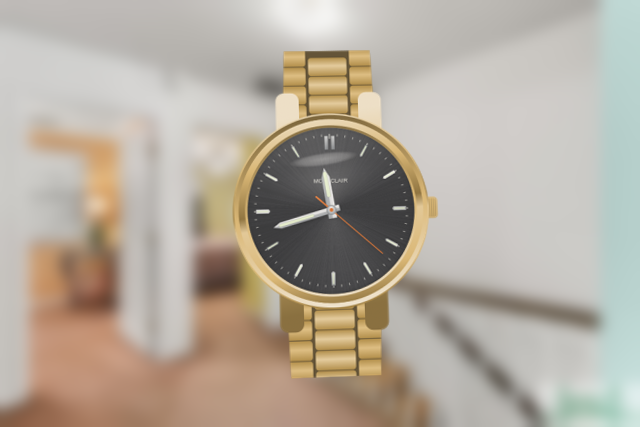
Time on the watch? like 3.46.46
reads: 11.42.22
